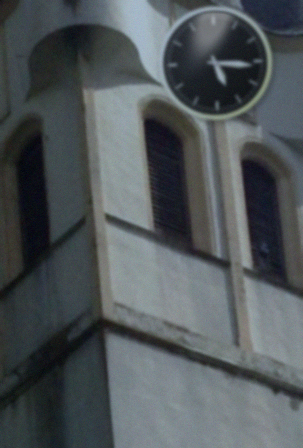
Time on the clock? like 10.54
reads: 5.16
